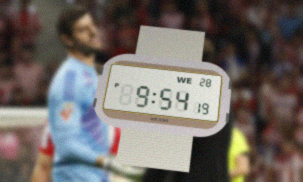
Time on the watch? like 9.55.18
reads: 9.54.19
